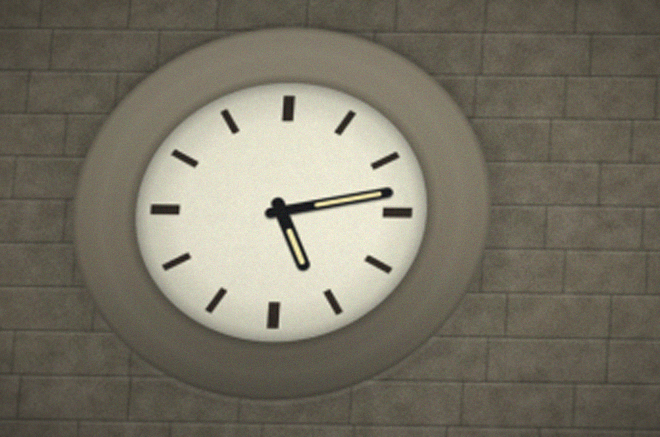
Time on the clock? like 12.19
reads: 5.13
